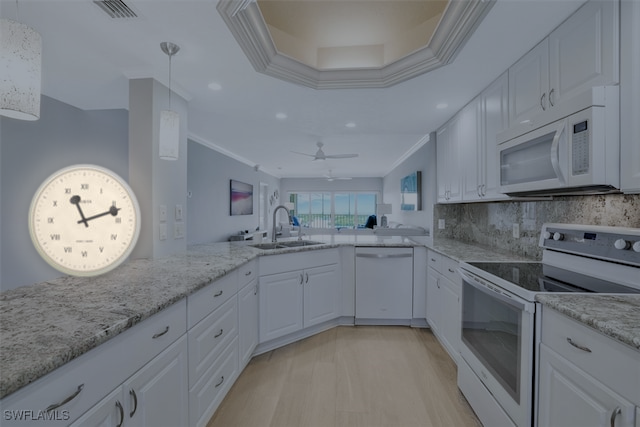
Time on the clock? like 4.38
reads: 11.12
